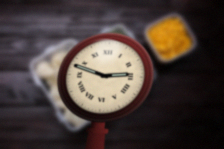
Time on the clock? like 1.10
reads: 2.48
